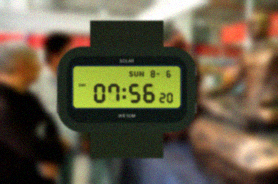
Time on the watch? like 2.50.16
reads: 7.56.20
